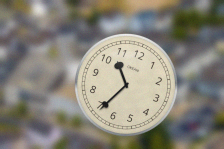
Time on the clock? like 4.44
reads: 10.34
